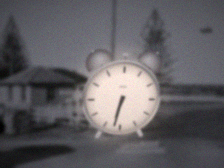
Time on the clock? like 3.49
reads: 6.32
